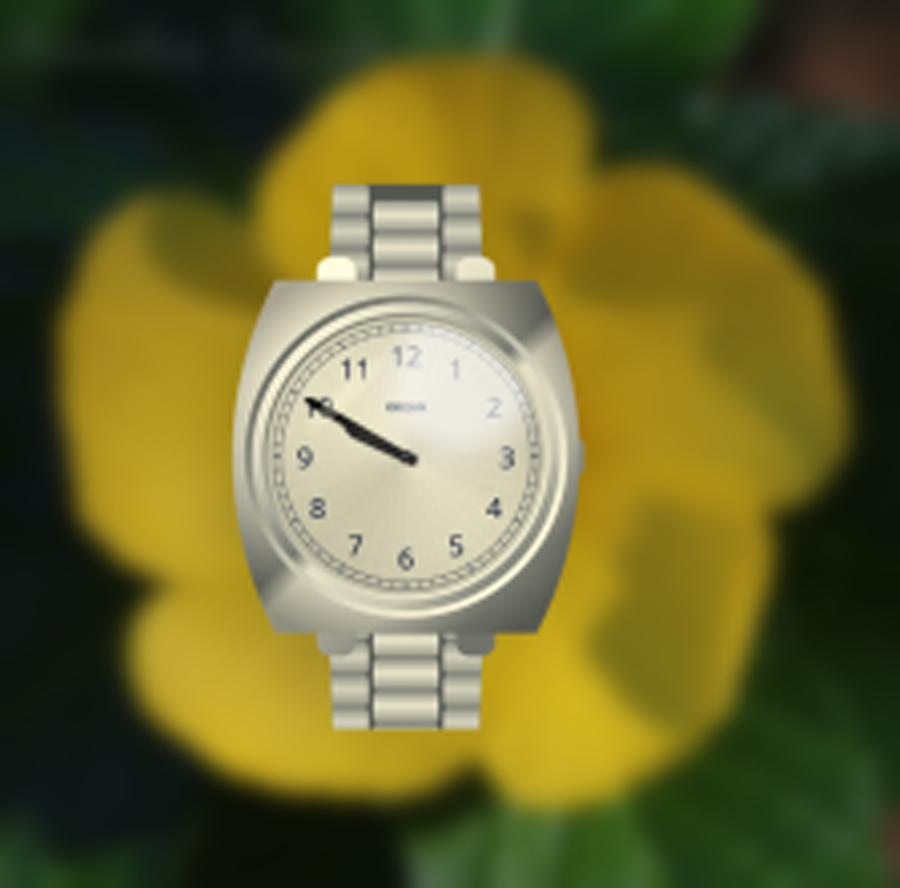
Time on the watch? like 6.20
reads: 9.50
